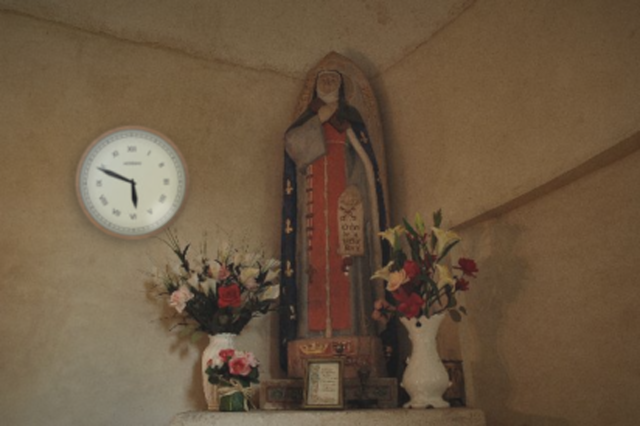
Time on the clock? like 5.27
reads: 5.49
